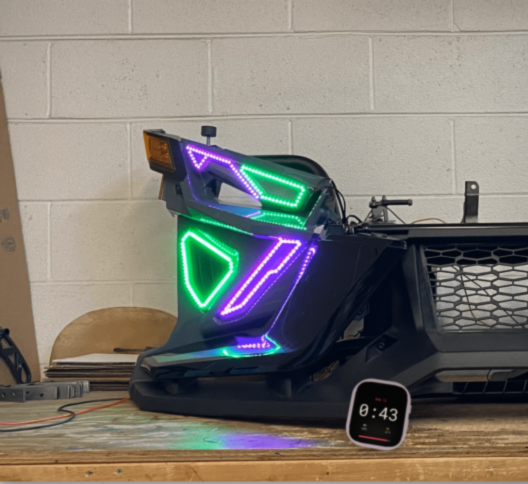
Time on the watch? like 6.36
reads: 0.43
